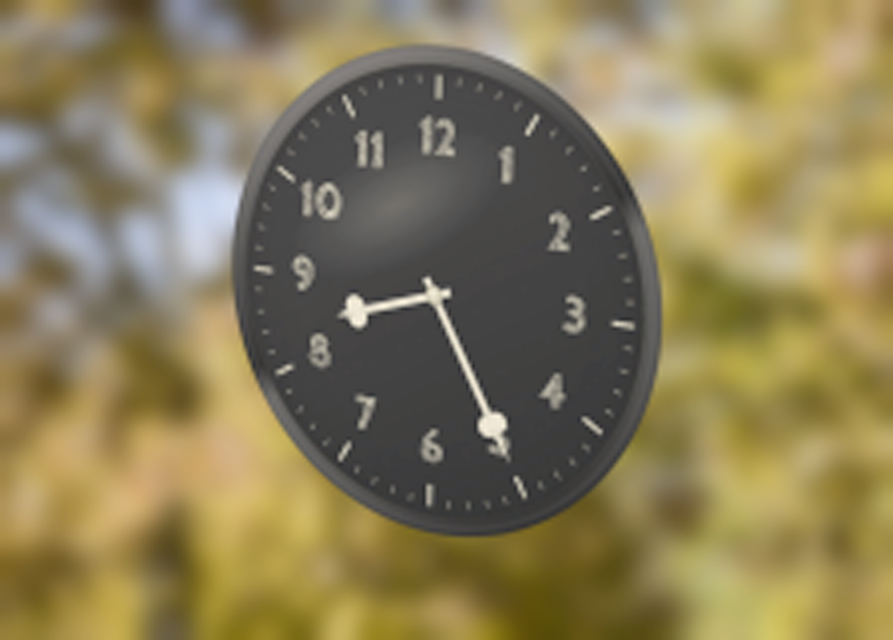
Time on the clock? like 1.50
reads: 8.25
